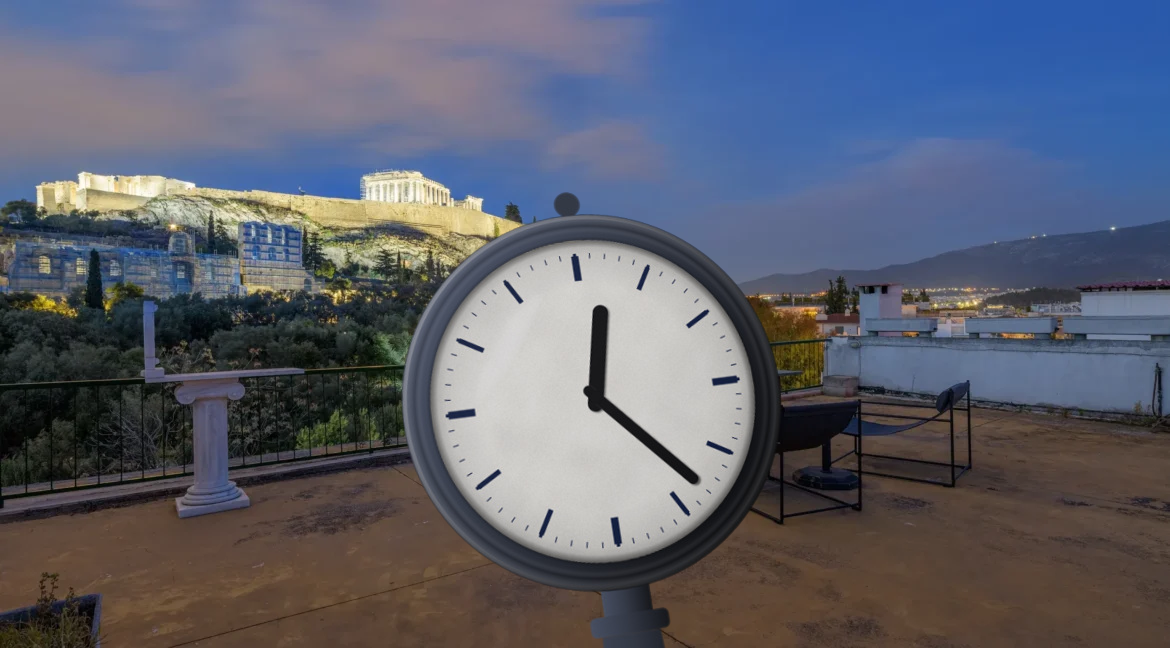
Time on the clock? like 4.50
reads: 12.23
